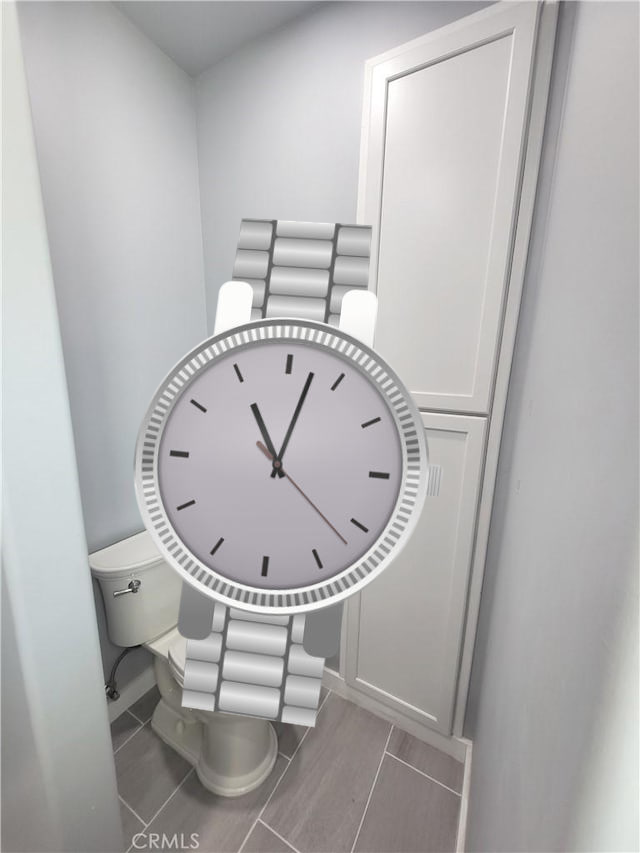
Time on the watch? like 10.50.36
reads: 11.02.22
